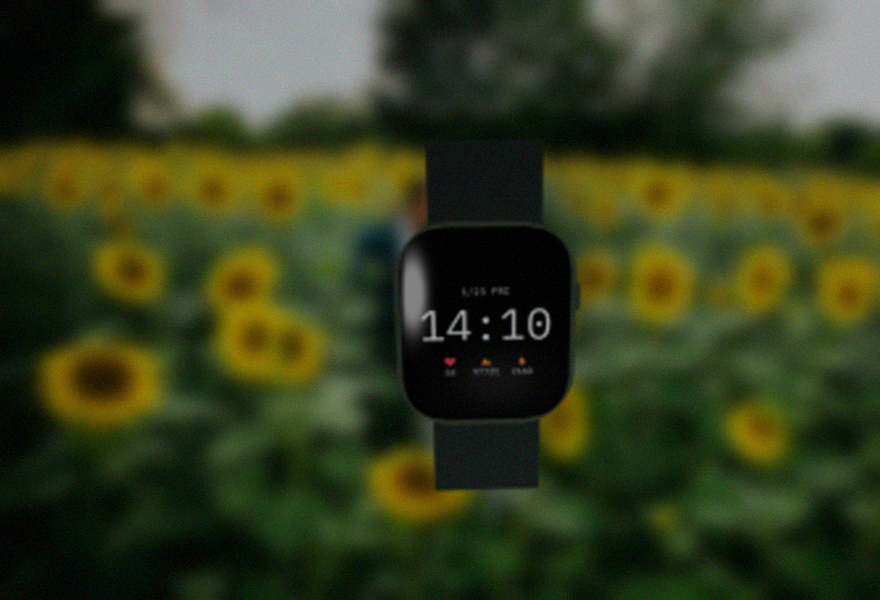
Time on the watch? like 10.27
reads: 14.10
